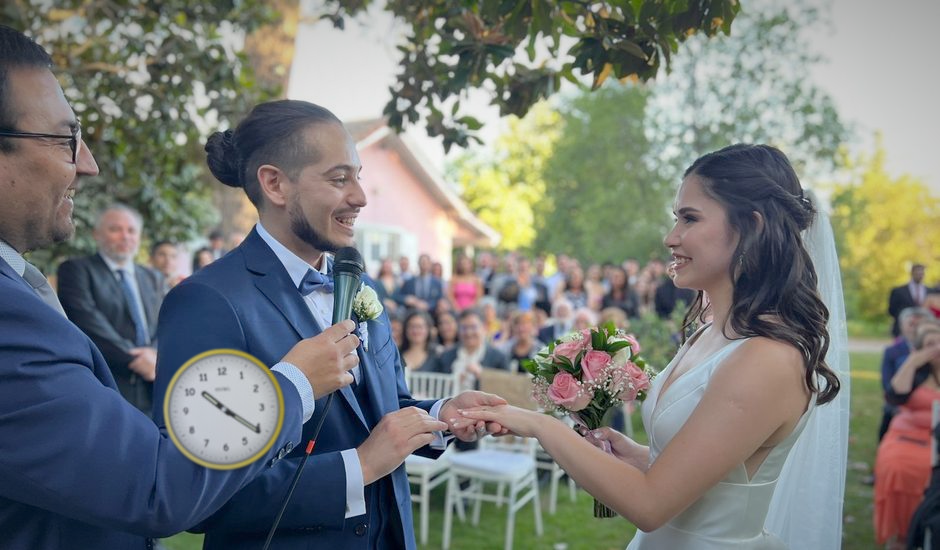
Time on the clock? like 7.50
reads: 10.21
